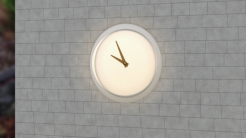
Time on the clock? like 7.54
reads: 9.56
